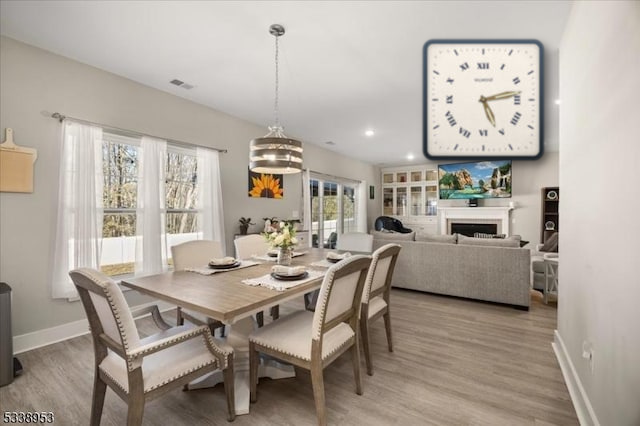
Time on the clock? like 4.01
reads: 5.13
